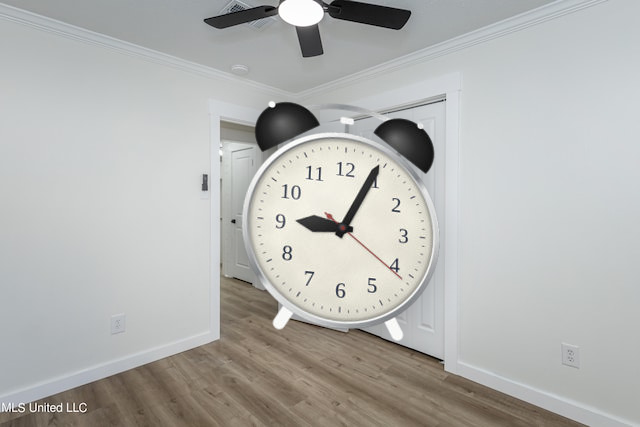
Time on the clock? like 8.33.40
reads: 9.04.21
